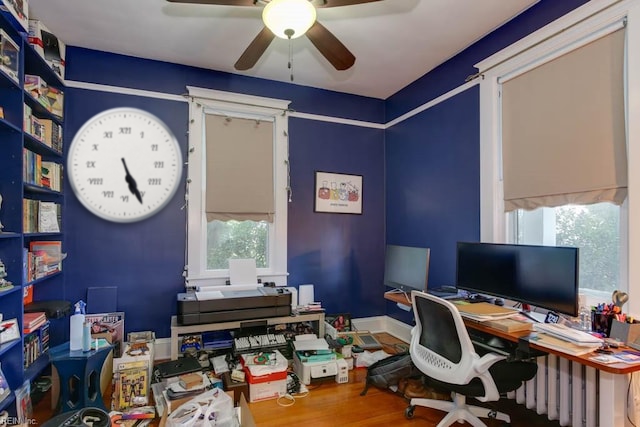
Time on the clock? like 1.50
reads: 5.26
